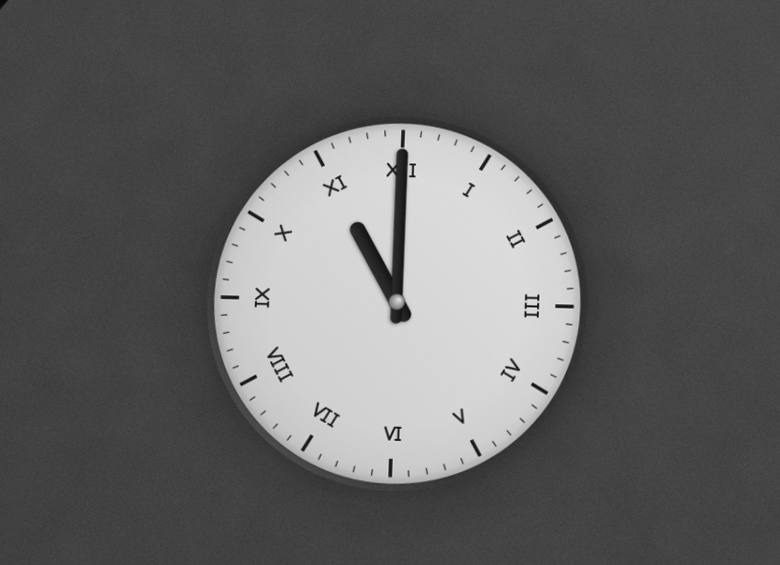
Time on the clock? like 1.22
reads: 11.00
